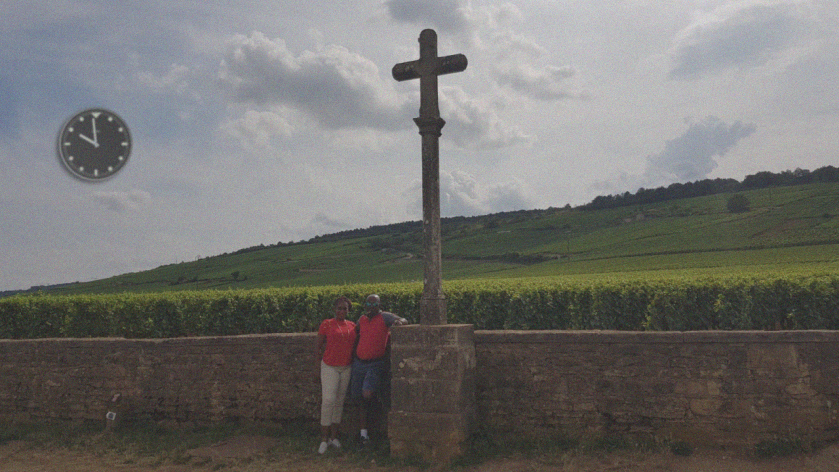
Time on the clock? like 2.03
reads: 9.59
